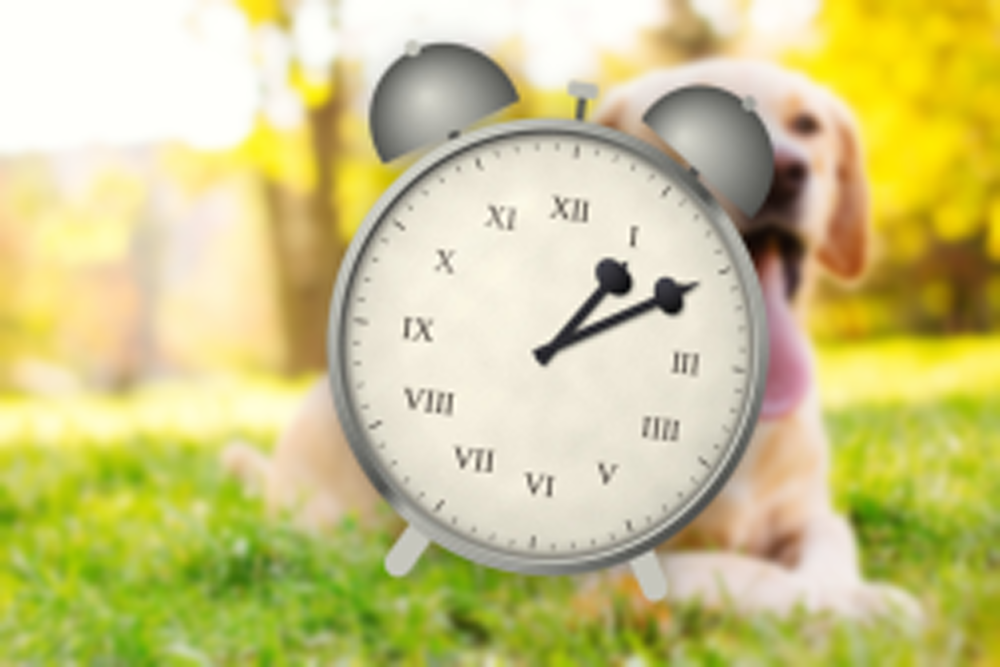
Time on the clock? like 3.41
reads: 1.10
